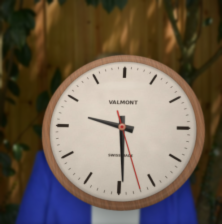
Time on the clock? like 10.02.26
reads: 9.29.27
